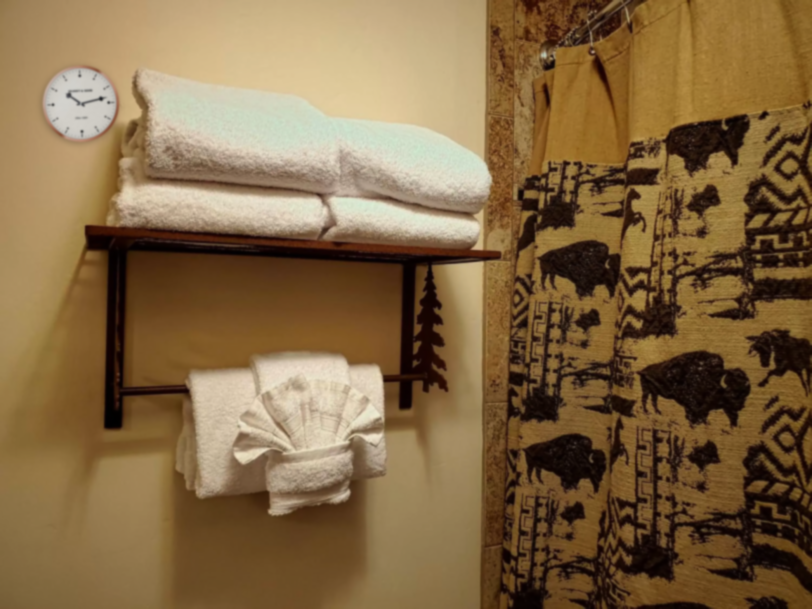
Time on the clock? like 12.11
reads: 10.13
